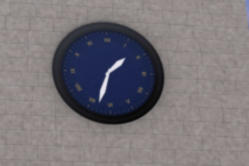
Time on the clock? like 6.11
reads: 1.33
